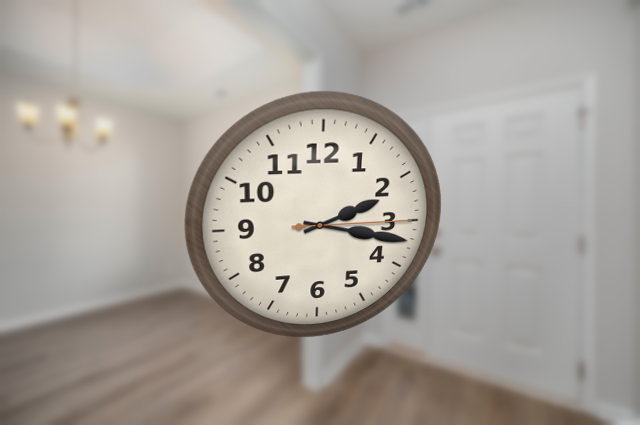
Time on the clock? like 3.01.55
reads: 2.17.15
